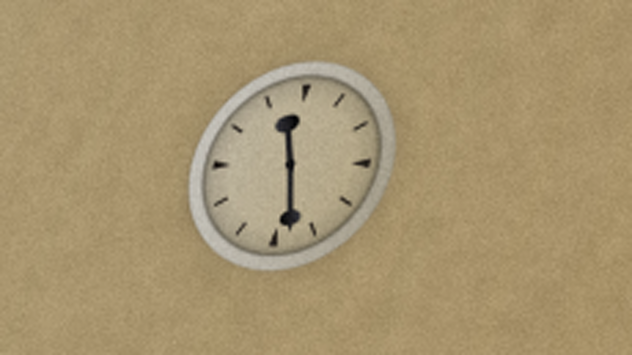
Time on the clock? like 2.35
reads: 11.28
